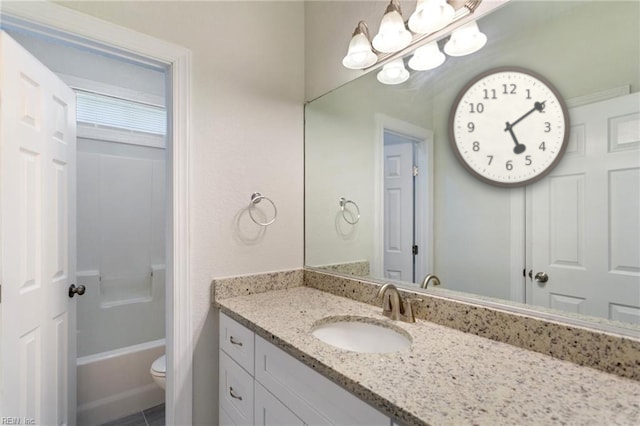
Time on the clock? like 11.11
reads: 5.09
